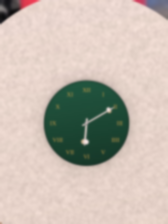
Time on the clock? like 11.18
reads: 6.10
